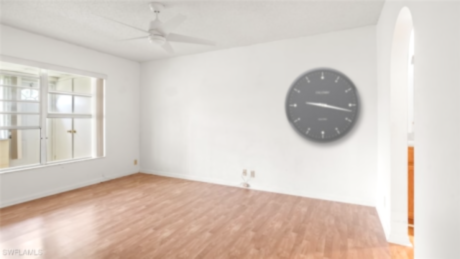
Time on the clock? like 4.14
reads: 9.17
